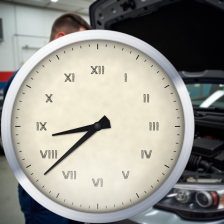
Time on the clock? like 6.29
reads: 8.38
